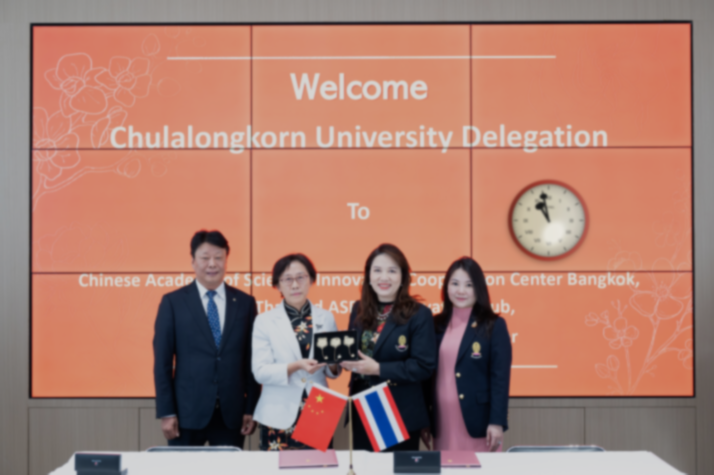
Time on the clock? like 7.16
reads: 10.58
